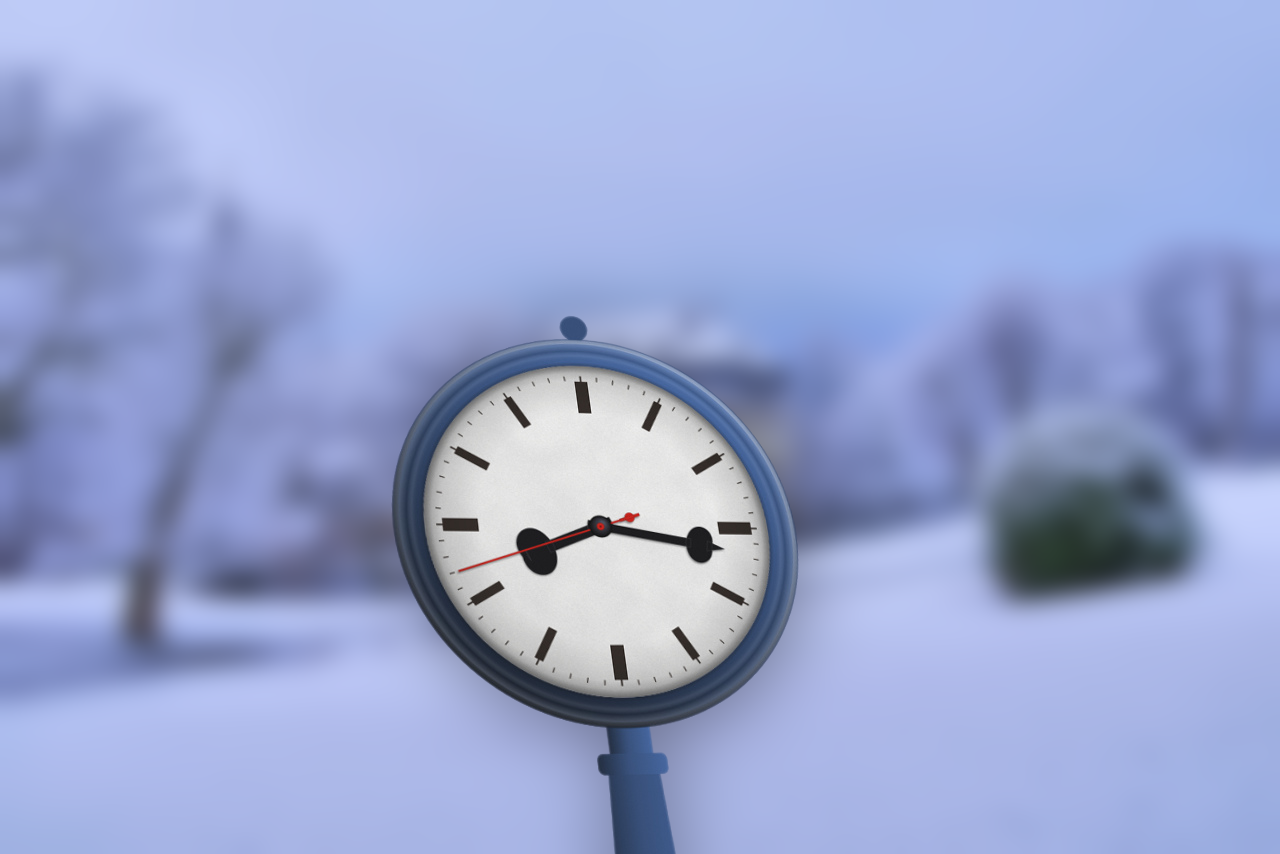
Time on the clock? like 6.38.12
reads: 8.16.42
